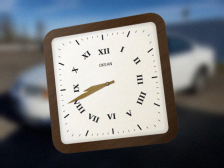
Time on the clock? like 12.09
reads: 8.42
